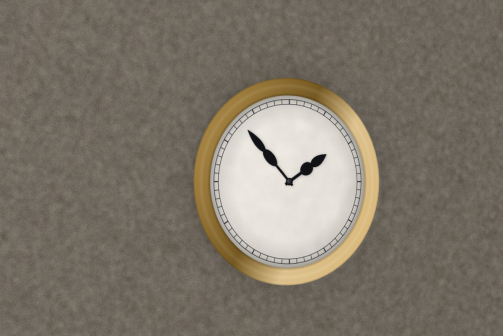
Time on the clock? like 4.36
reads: 1.53
